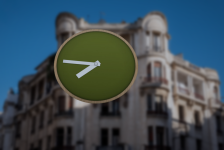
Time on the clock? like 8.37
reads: 7.46
